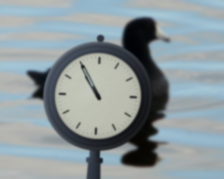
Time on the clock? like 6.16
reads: 10.55
